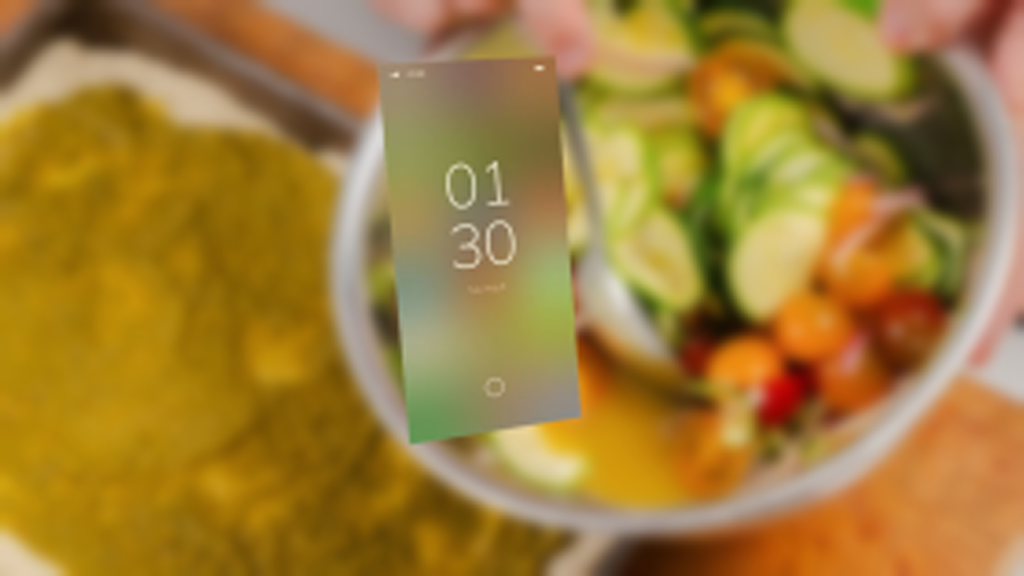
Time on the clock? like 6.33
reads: 1.30
